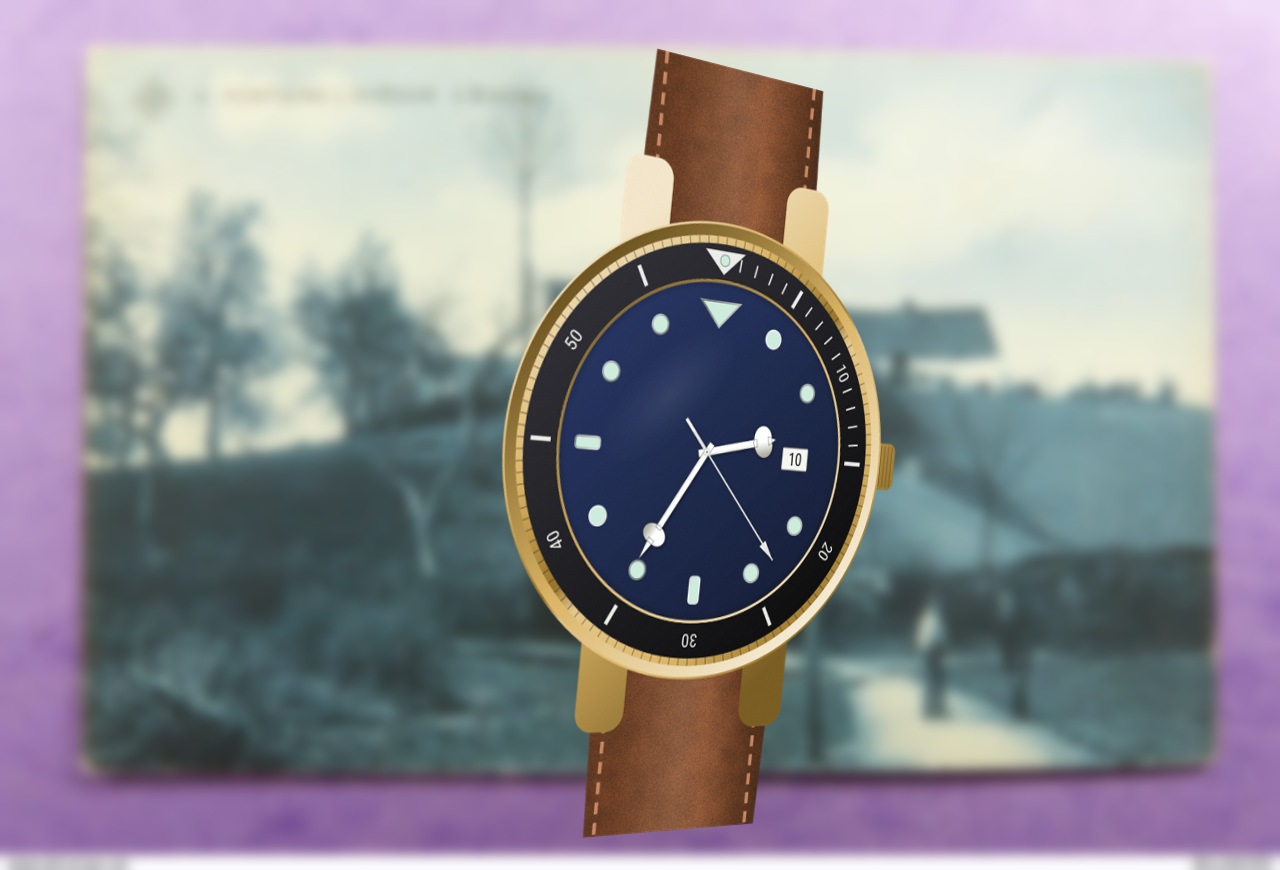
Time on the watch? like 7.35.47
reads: 2.35.23
